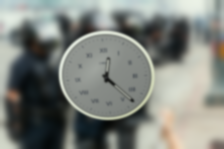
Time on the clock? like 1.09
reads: 12.23
